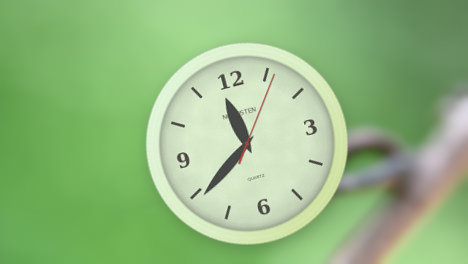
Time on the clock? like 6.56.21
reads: 11.39.06
